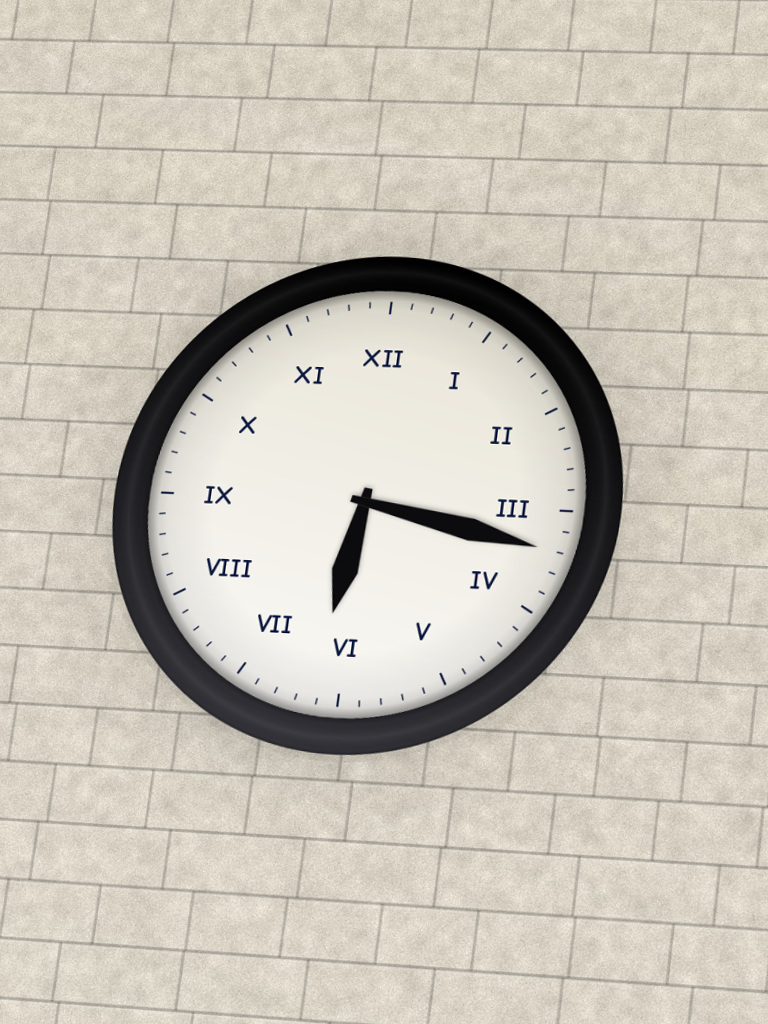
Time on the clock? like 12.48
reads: 6.17
